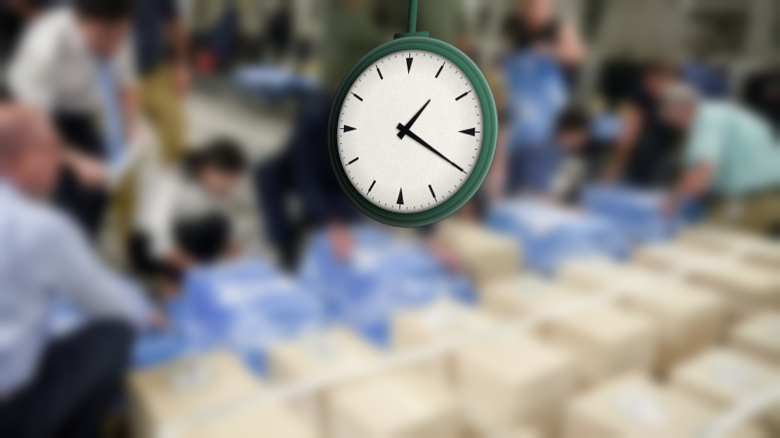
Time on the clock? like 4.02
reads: 1.20
